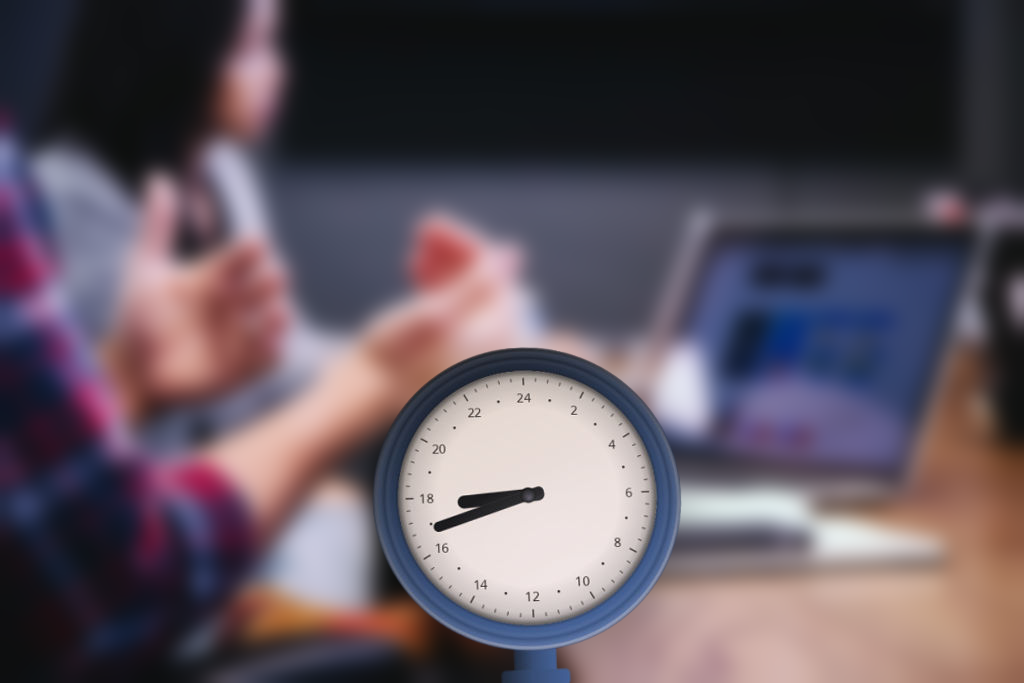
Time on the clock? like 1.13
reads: 17.42
